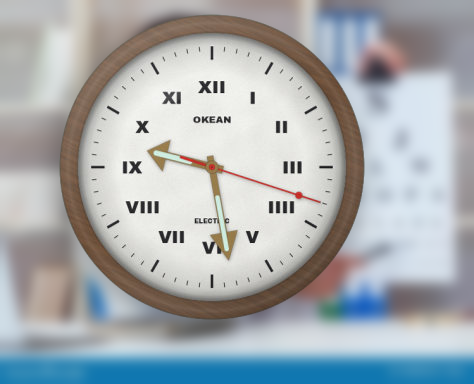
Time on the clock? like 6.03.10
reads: 9.28.18
